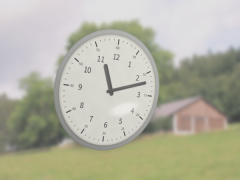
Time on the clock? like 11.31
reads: 11.12
